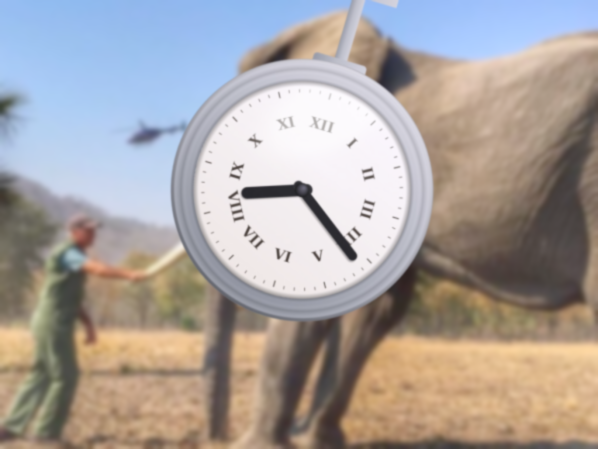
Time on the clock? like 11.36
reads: 8.21
